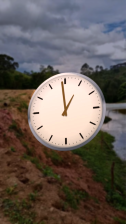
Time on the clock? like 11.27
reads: 12.59
